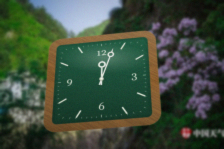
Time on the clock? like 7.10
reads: 12.03
